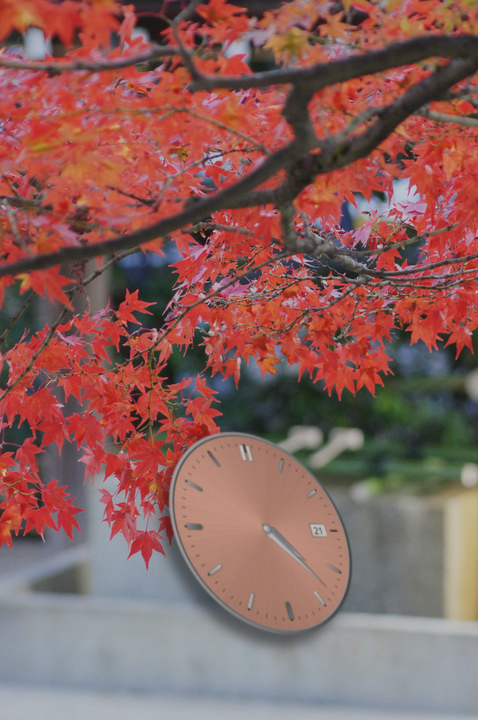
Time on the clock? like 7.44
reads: 4.23
